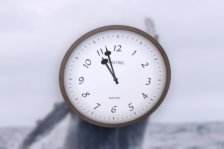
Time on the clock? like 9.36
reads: 10.57
